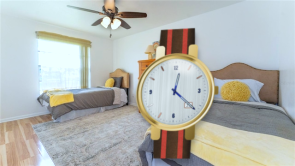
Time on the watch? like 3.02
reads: 12.22
